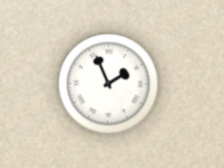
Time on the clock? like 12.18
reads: 1.56
